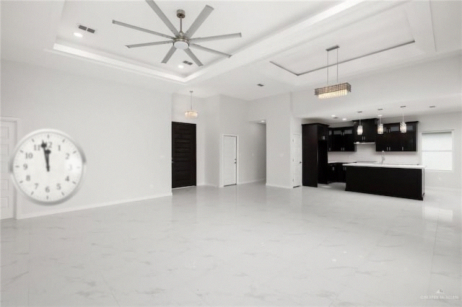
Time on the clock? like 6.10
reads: 11.58
